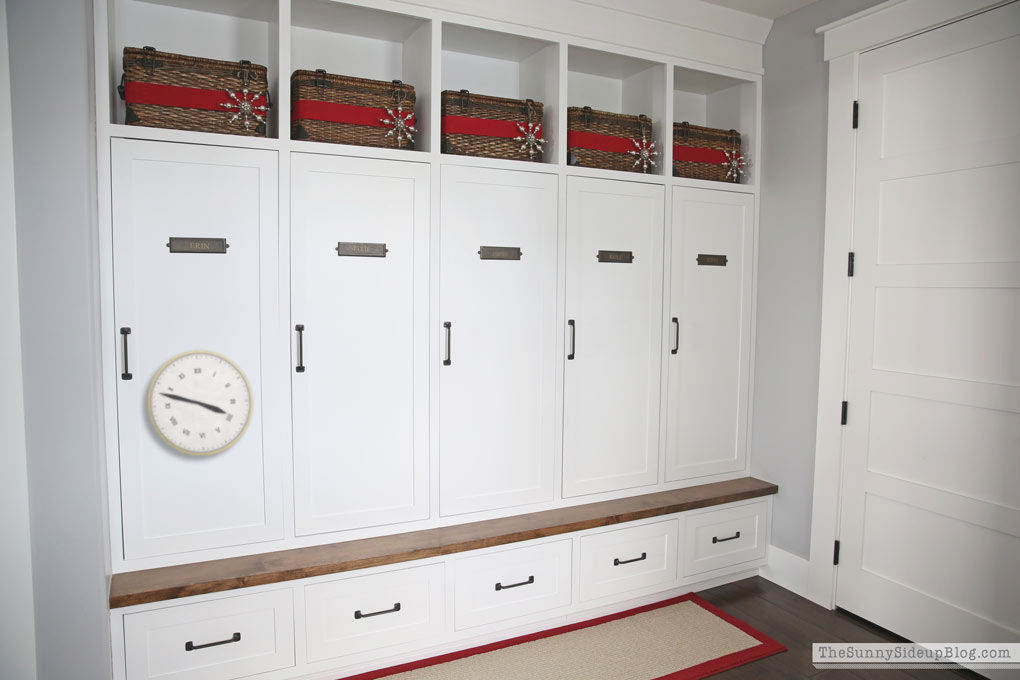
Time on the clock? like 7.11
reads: 3.48
